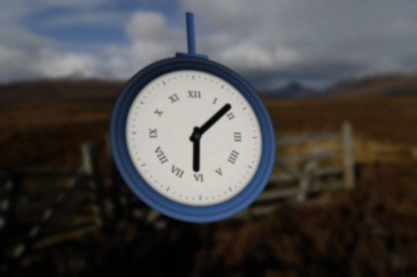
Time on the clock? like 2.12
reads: 6.08
